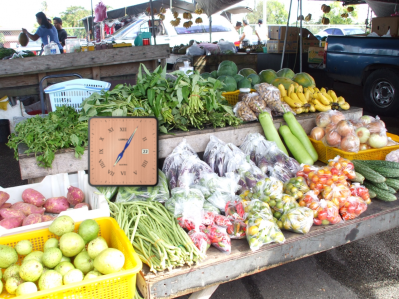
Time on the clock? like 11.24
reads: 7.05
